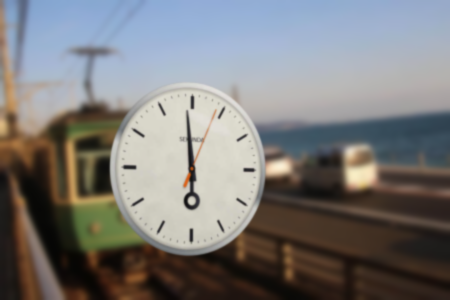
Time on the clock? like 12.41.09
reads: 5.59.04
